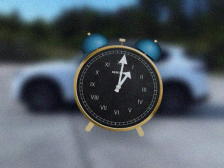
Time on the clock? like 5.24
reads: 1.01
